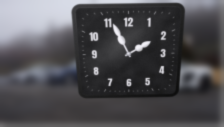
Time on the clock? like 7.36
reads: 1.56
